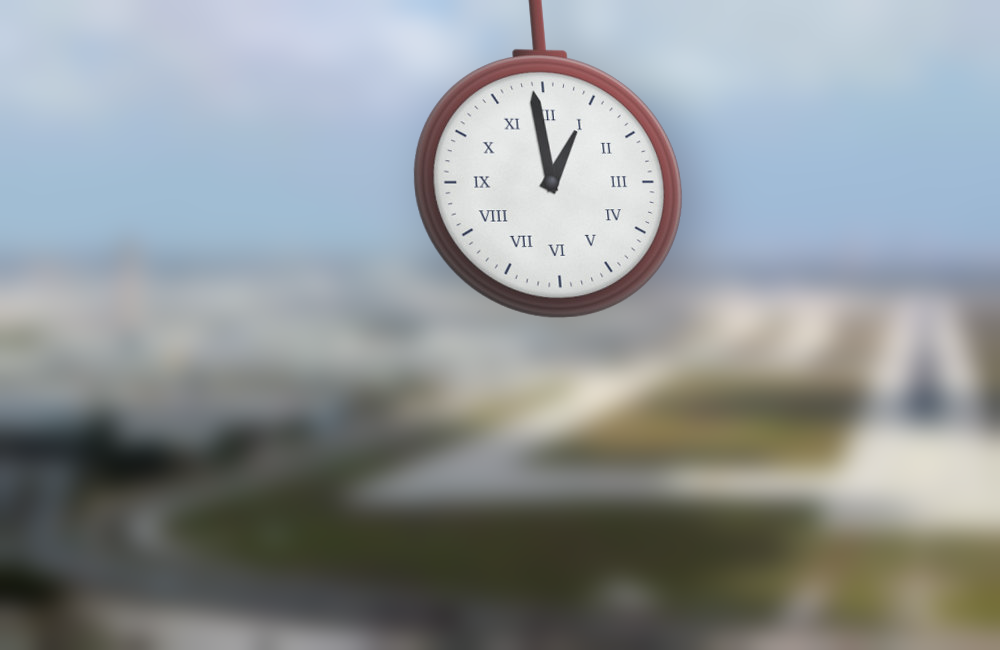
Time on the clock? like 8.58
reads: 12.59
